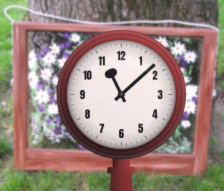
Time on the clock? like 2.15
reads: 11.08
